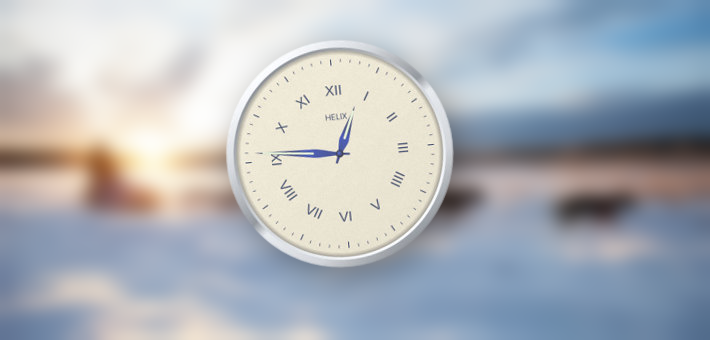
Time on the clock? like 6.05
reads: 12.46
